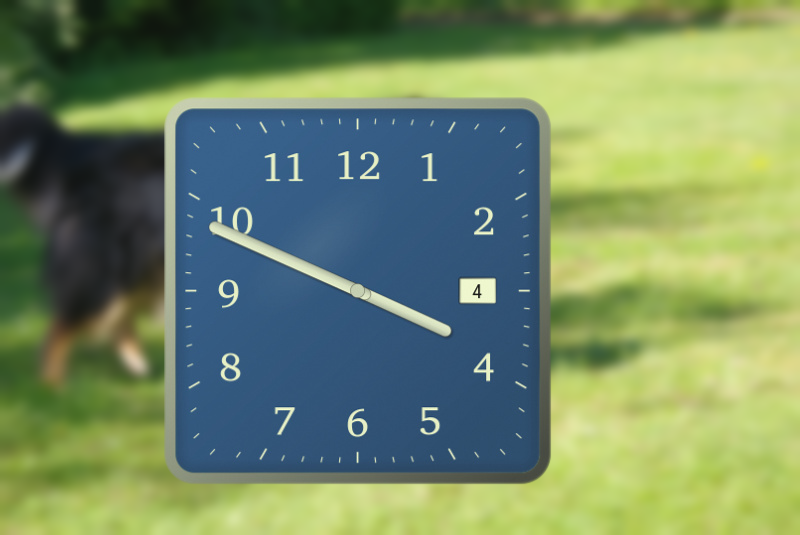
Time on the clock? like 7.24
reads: 3.49
